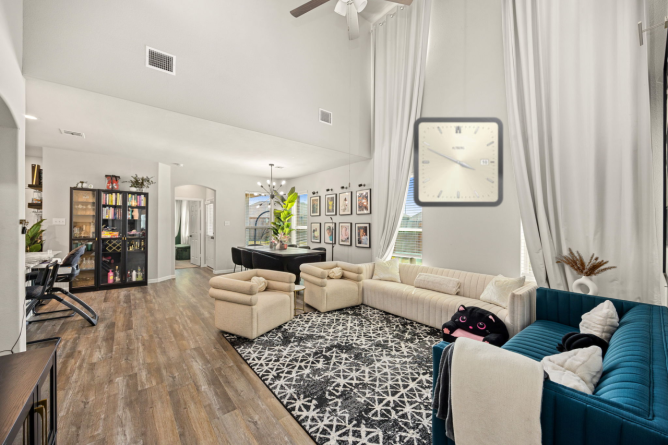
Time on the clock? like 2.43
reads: 3.49
